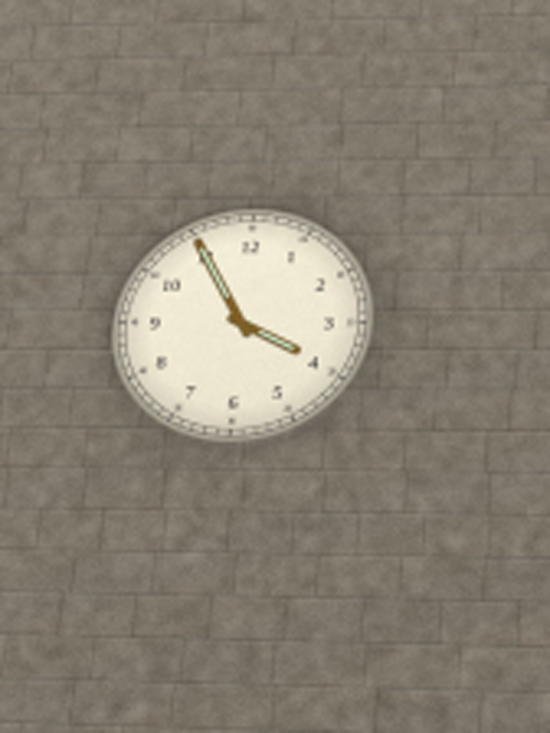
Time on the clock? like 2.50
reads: 3.55
